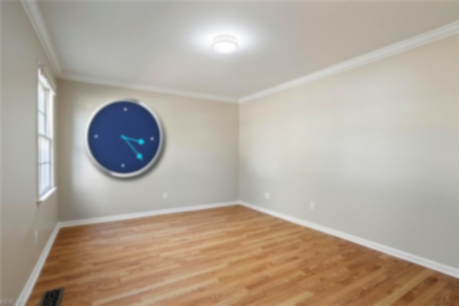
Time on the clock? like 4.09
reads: 3.23
